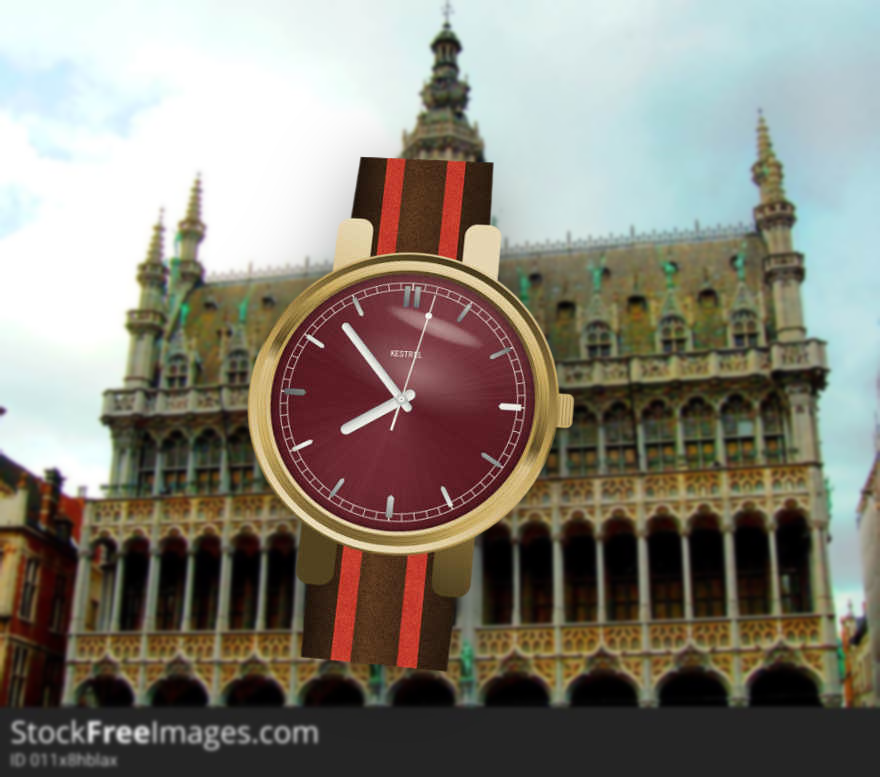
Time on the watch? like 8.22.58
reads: 7.53.02
